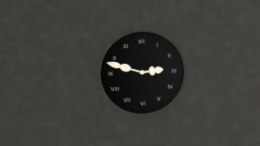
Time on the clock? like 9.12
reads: 2.48
